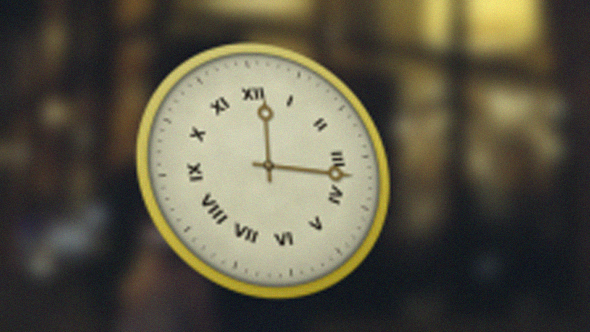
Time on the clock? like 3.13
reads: 12.17
